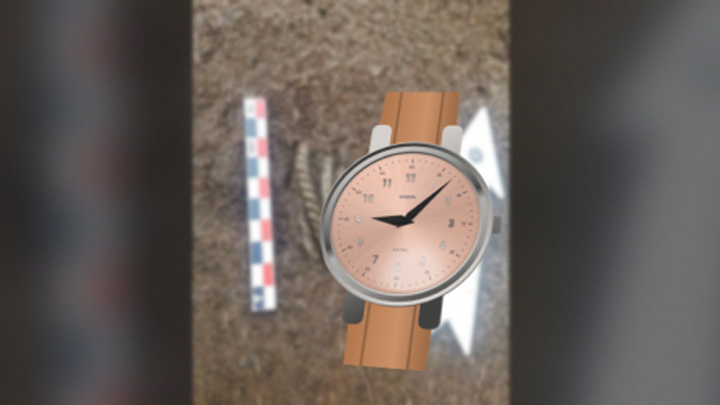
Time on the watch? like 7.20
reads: 9.07
